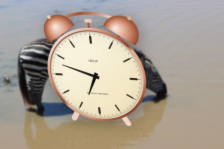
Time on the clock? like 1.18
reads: 6.48
